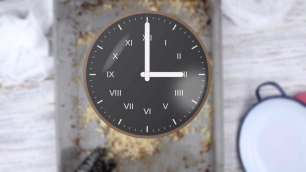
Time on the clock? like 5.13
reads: 3.00
